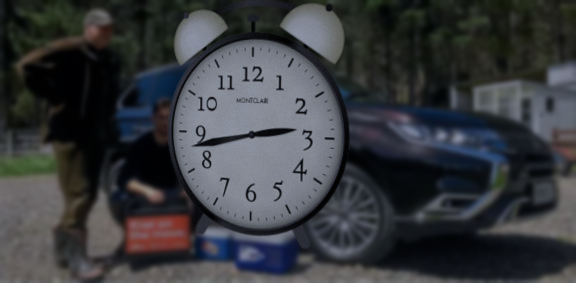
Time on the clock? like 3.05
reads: 2.43
